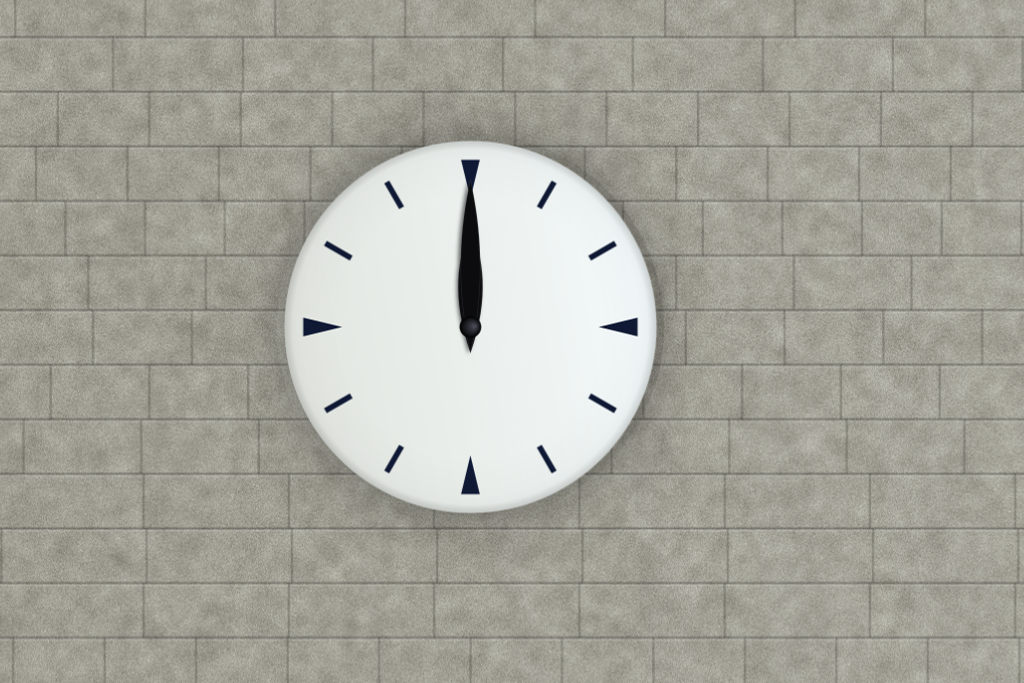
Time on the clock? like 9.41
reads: 12.00
